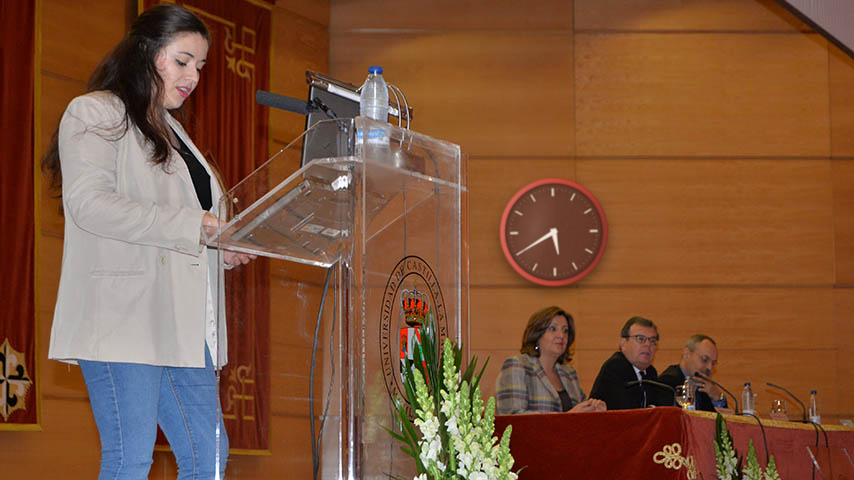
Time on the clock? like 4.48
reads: 5.40
